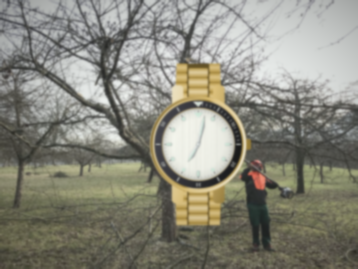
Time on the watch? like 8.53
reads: 7.02
